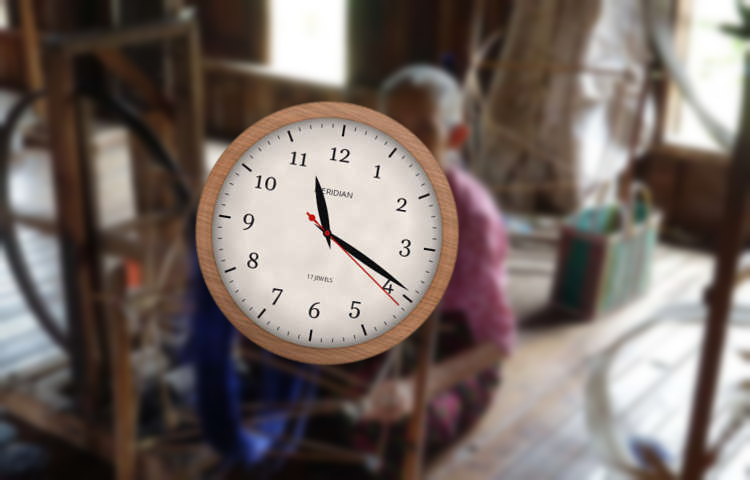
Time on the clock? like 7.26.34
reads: 11.19.21
